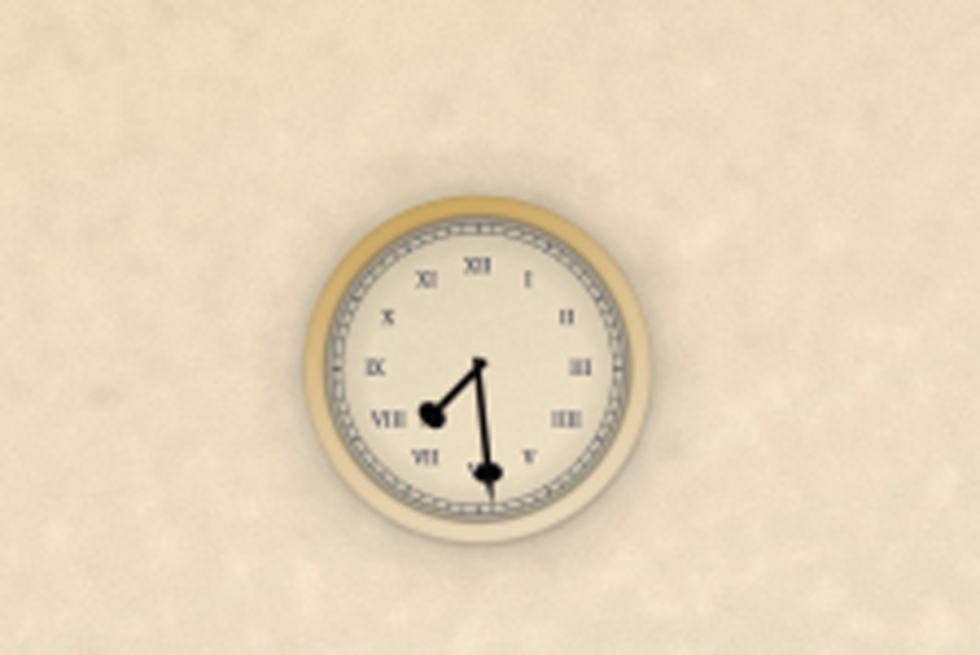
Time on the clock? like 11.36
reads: 7.29
